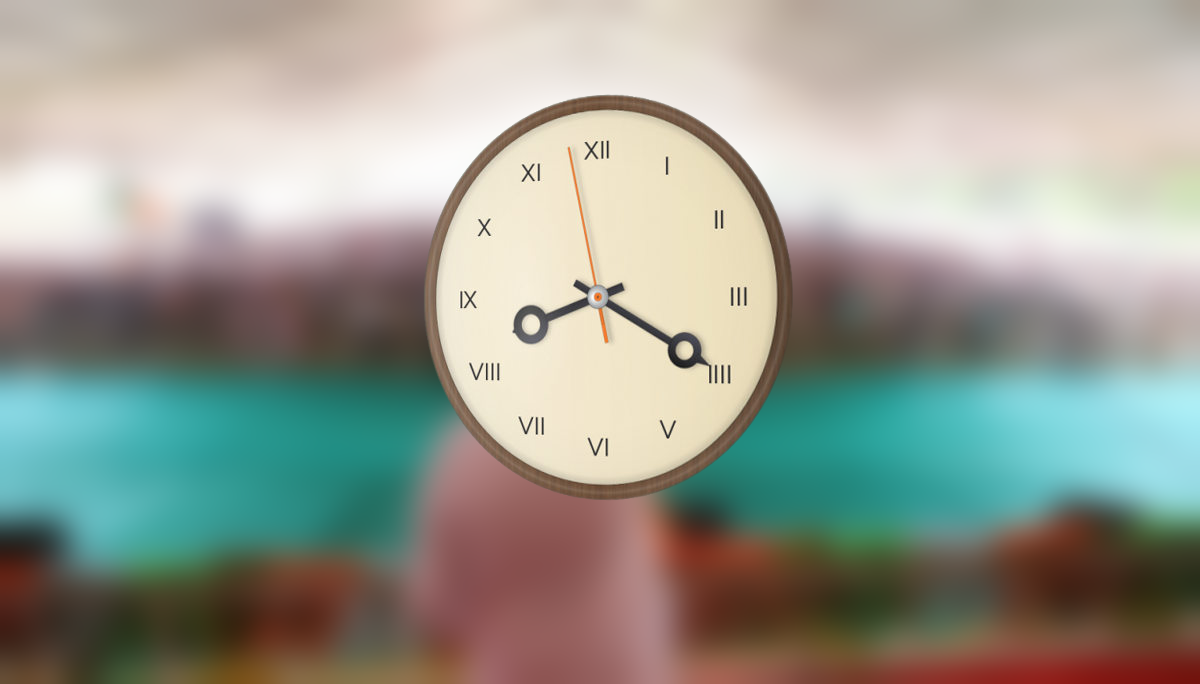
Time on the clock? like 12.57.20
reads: 8.19.58
